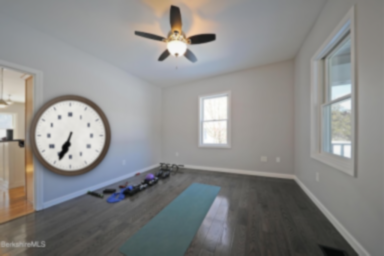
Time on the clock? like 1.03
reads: 6.34
